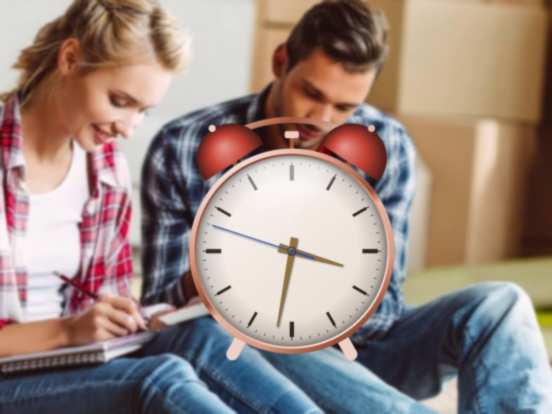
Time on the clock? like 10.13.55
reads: 3.31.48
